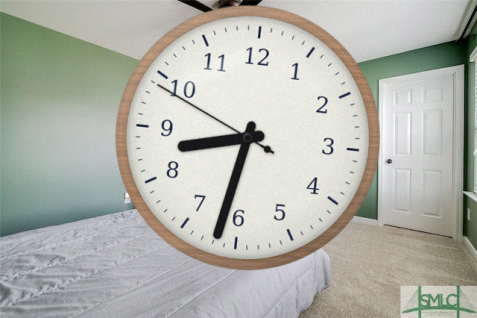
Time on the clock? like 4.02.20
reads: 8.31.49
